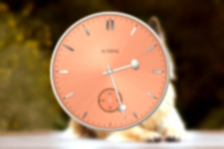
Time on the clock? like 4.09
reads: 2.27
